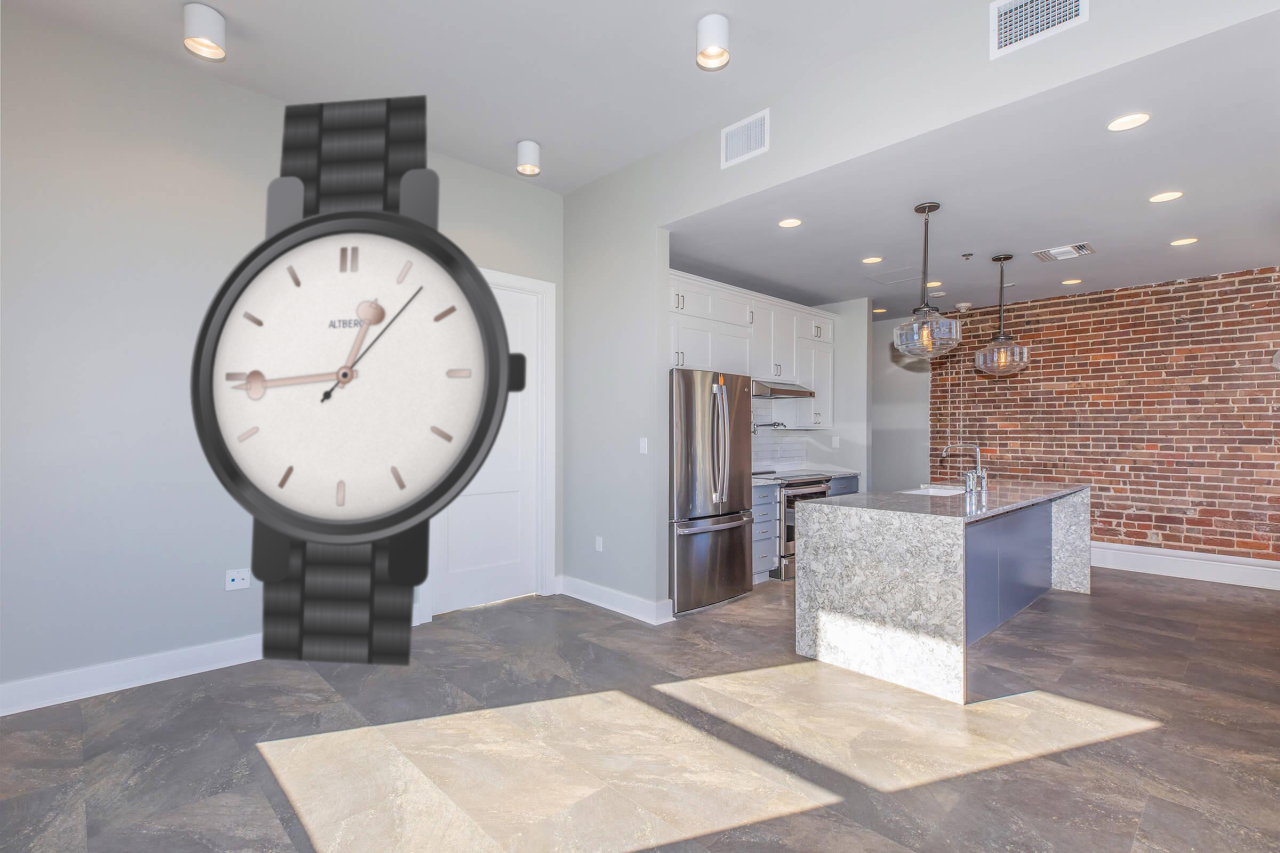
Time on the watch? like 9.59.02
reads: 12.44.07
